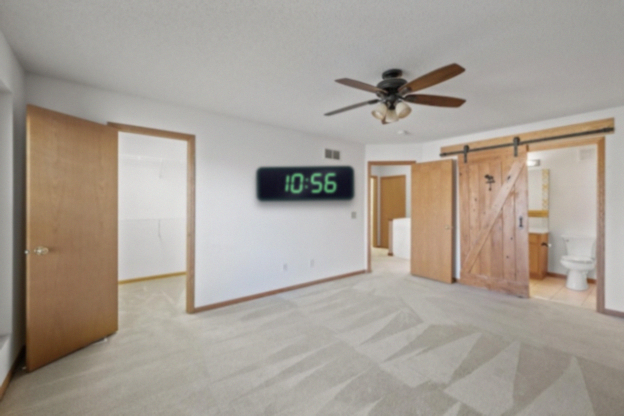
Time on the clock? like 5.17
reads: 10.56
